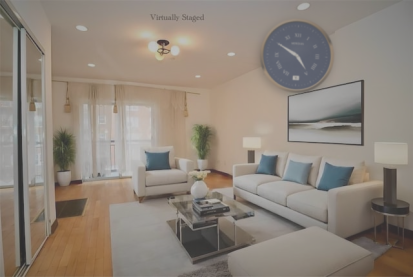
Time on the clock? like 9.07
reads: 4.50
